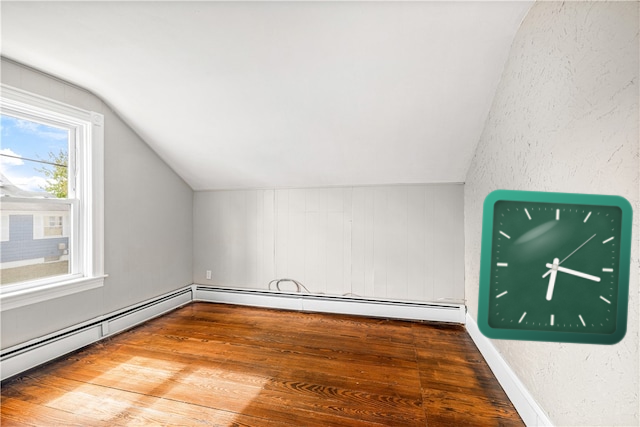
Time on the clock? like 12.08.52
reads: 6.17.08
